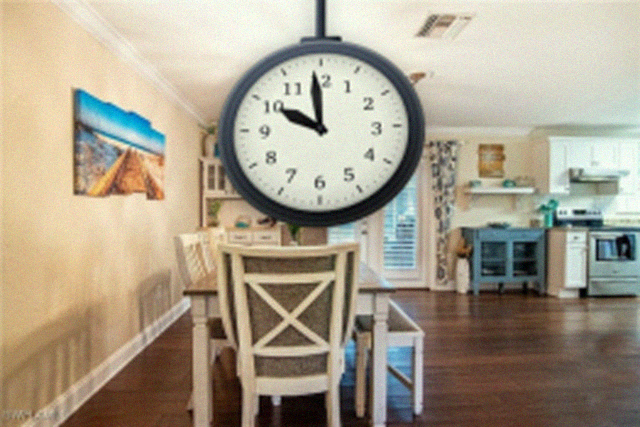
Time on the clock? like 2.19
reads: 9.59
